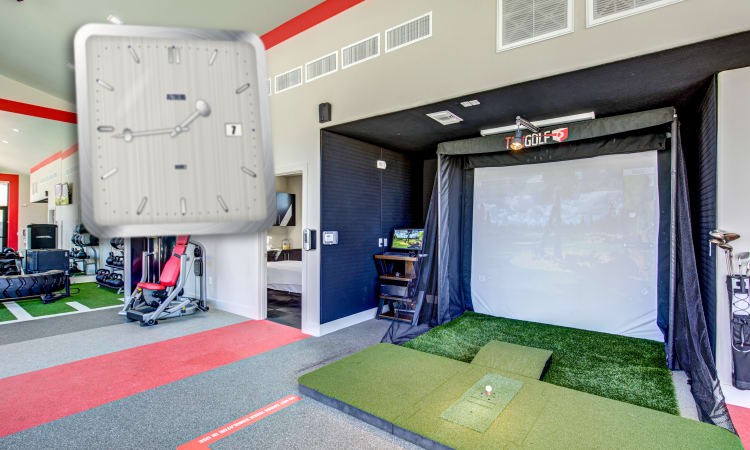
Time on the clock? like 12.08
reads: 1.44
